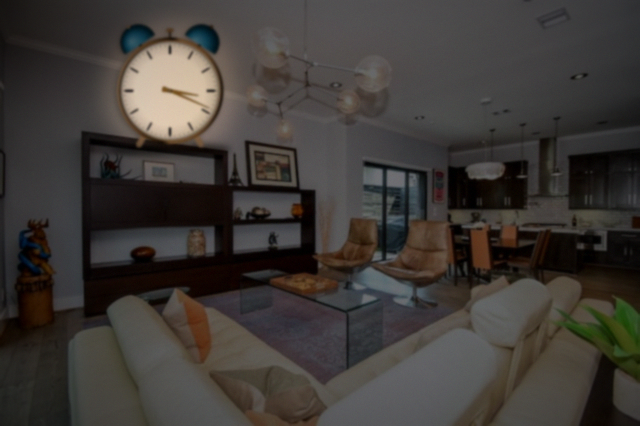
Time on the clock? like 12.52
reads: 3.19
